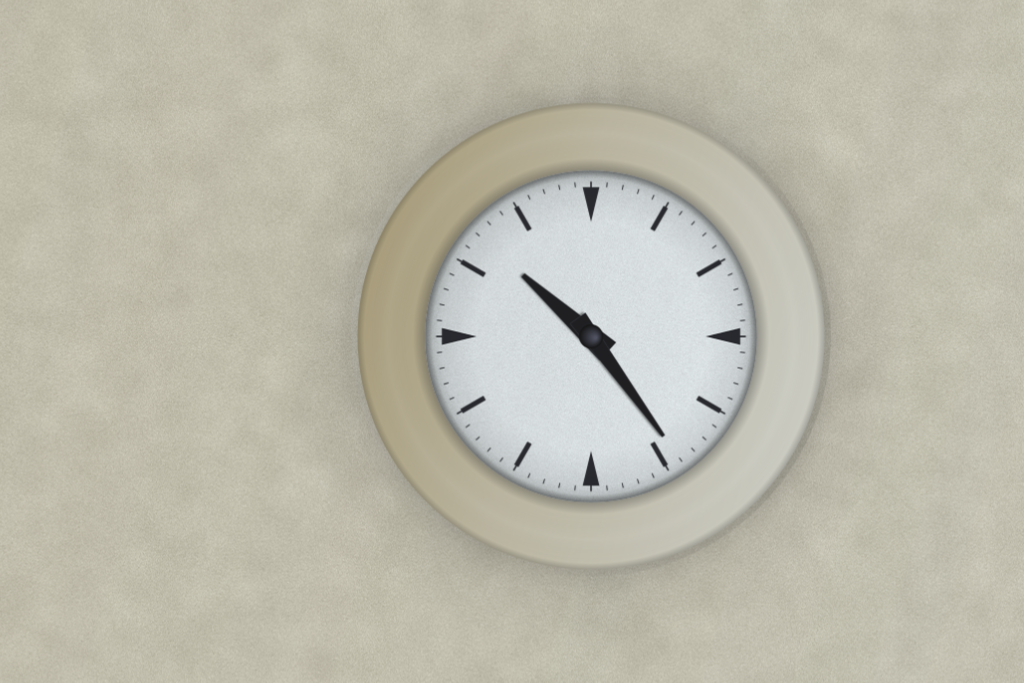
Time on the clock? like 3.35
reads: 10.24
